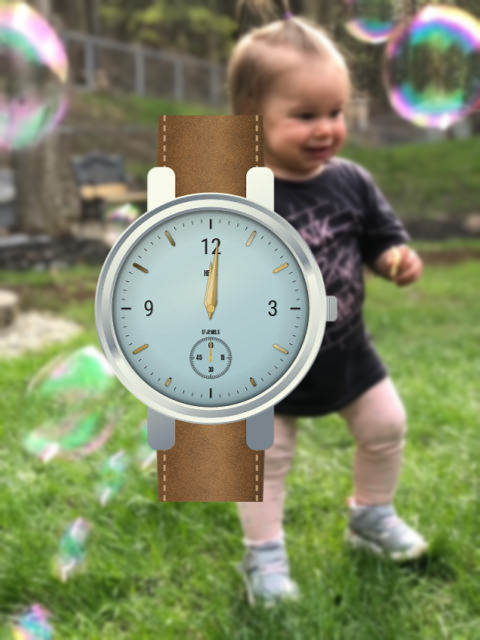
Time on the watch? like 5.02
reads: 12.01
